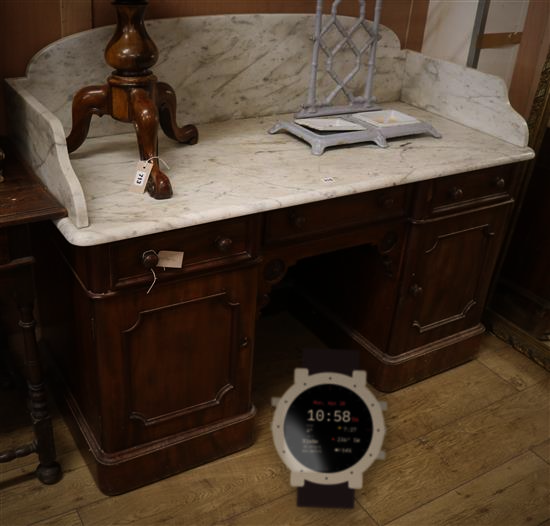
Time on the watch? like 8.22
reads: 10.58
